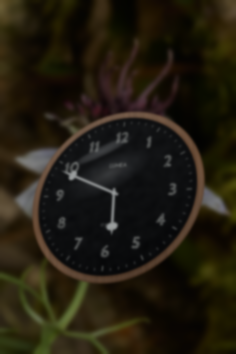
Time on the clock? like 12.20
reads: 5.49
